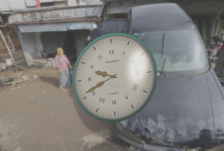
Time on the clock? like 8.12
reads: 9.41
